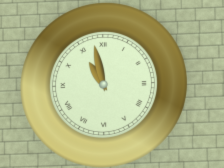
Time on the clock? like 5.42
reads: 10.58
